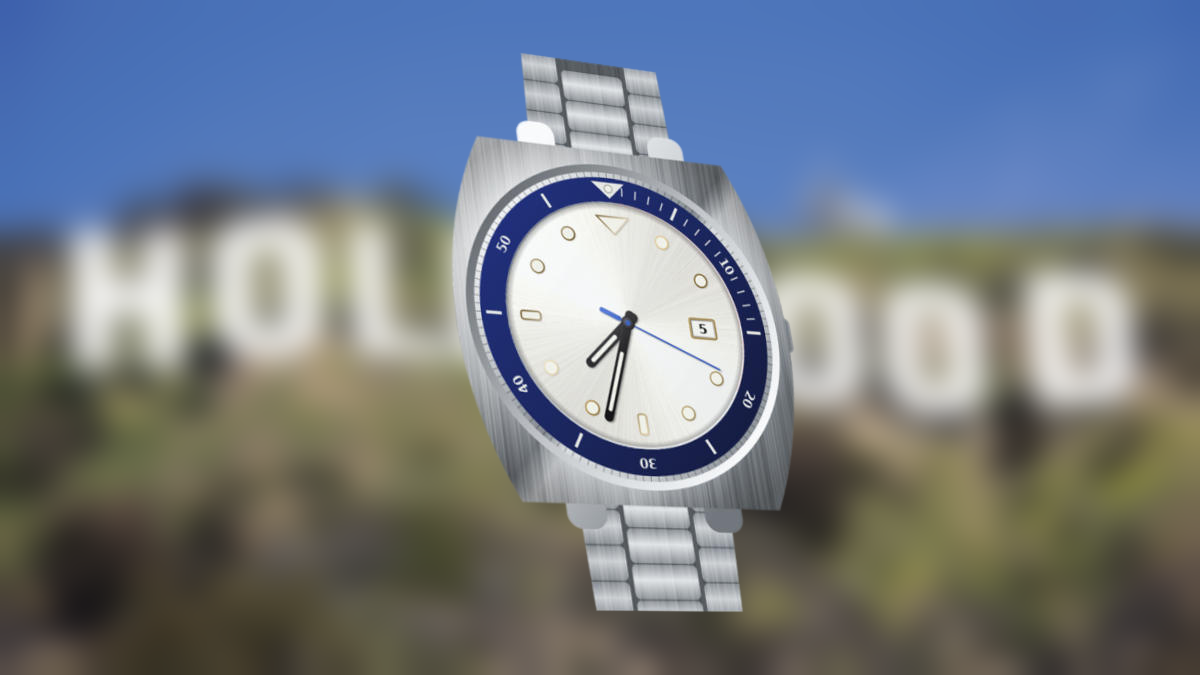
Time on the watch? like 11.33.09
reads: 7.33.19
